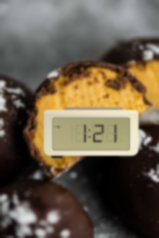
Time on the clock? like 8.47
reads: 1.21
